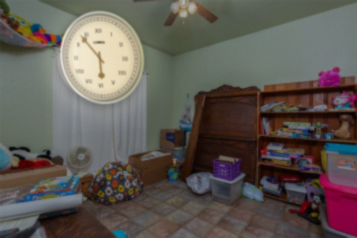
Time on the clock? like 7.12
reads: 5.53
